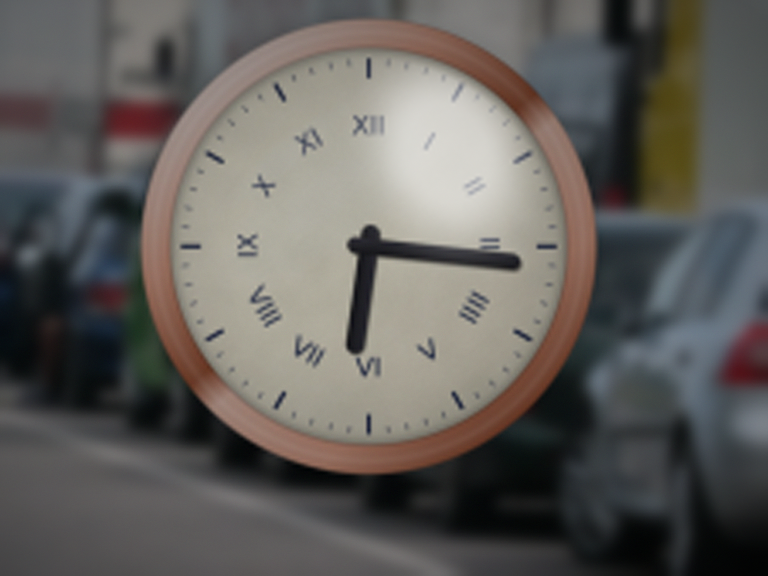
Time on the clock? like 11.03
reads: 6.16
